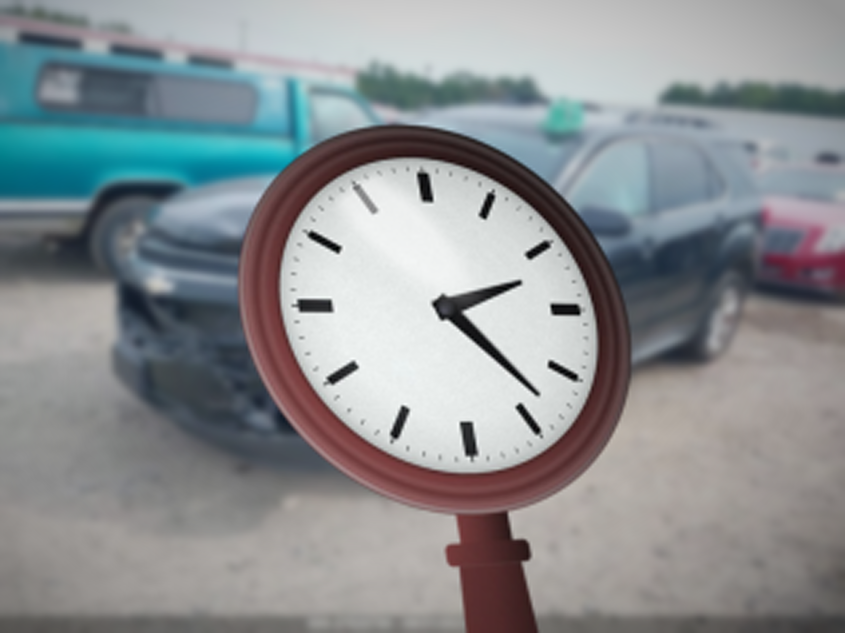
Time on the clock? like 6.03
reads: 2.23
